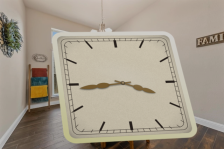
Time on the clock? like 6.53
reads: 3.44
